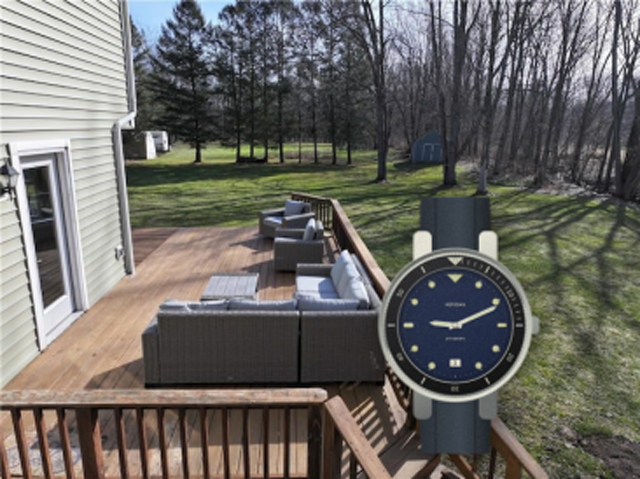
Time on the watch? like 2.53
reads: 9.11
